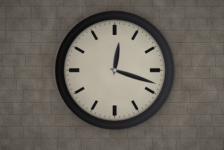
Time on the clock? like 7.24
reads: 12.18
